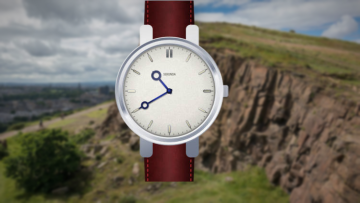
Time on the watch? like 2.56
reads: 10.40
